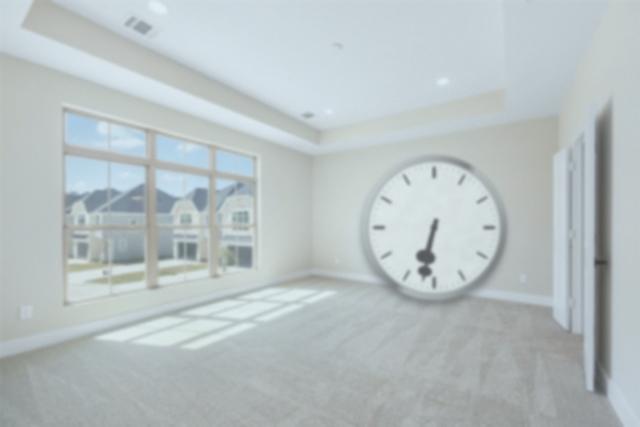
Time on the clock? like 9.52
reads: 6.32
